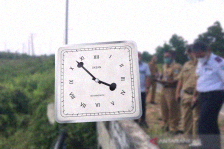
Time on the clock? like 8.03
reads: 3.53
